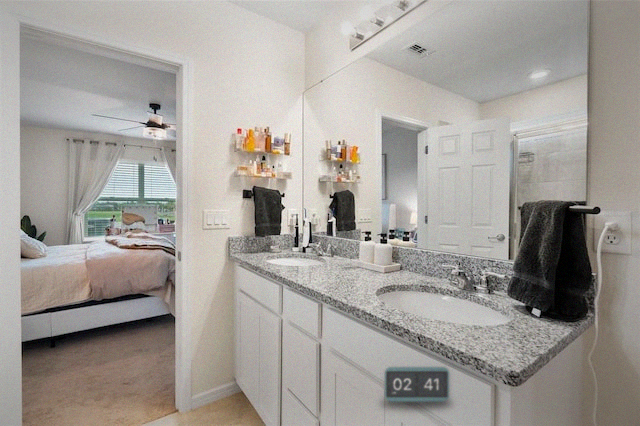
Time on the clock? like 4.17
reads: 2.41
